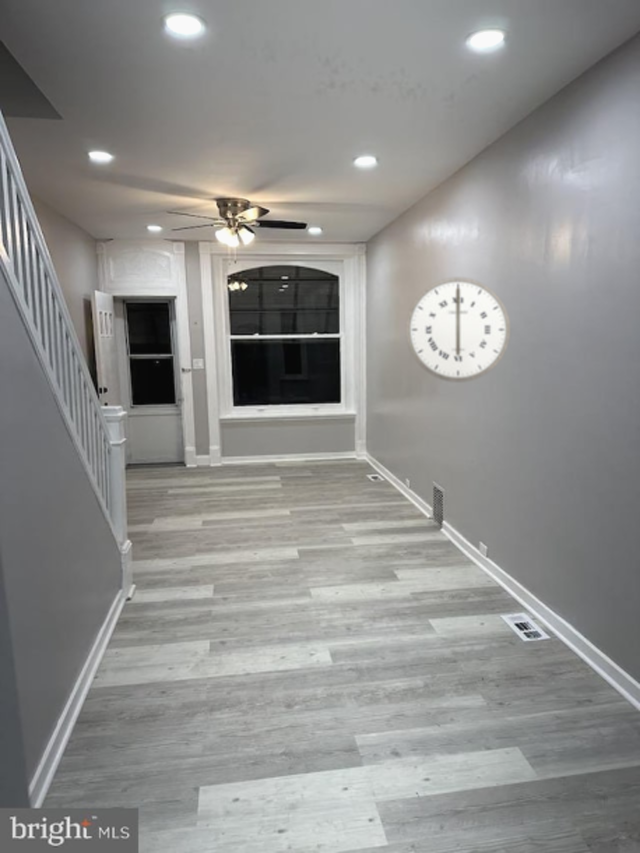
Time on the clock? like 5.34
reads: 6.00
